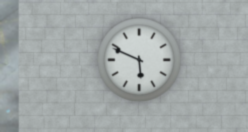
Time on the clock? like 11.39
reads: 5.49
